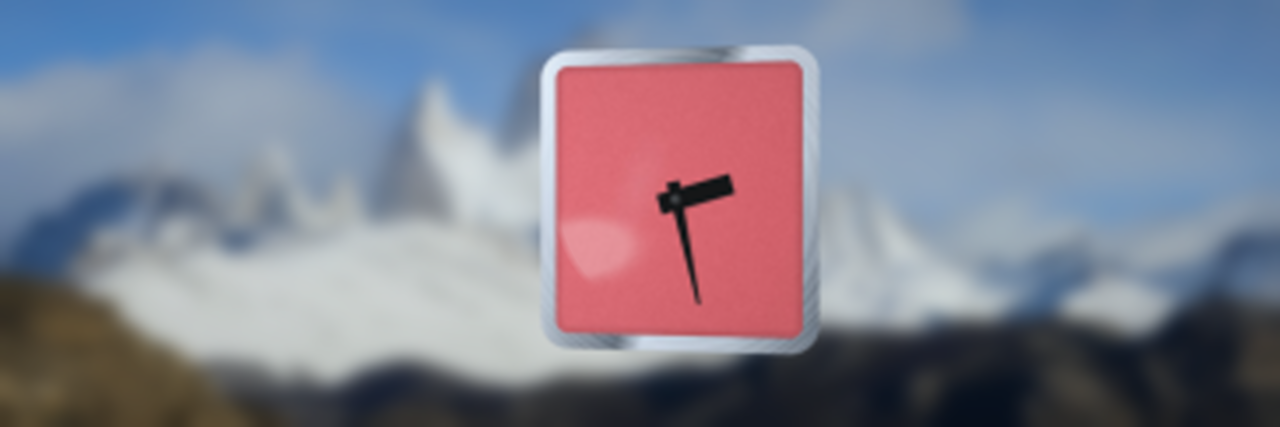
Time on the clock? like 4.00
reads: 2.28
